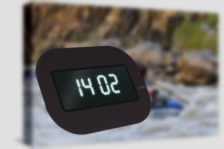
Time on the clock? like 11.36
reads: 14.02
